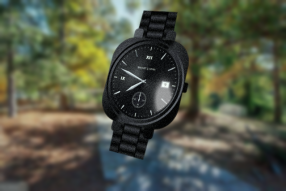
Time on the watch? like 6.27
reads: 7.48
